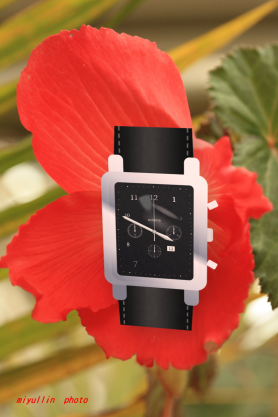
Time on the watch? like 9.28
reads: 3.49
